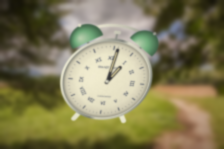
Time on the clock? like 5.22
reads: 1.01
